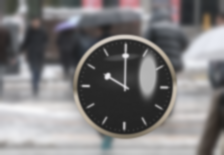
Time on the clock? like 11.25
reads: 10.00
